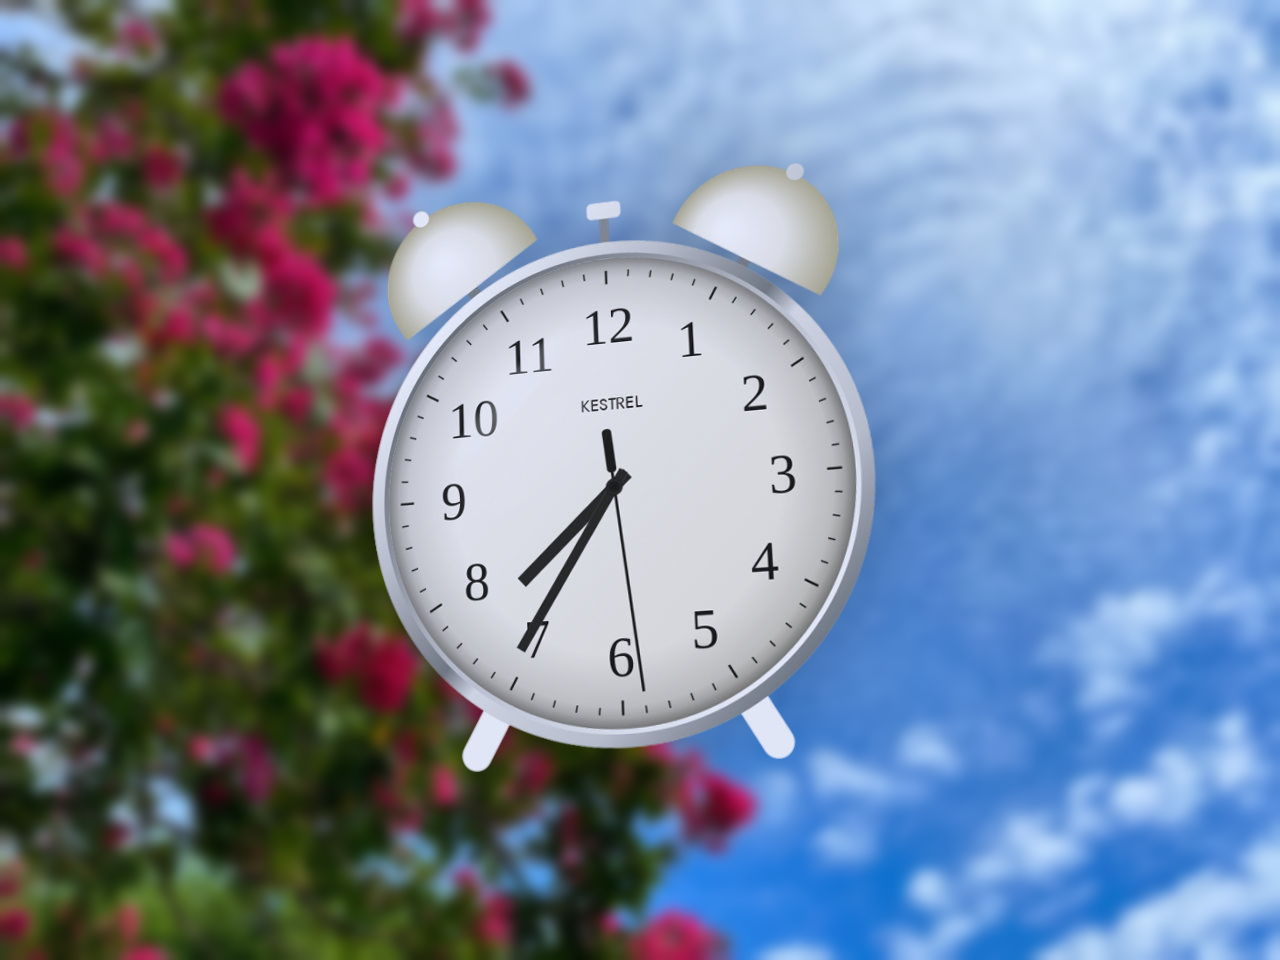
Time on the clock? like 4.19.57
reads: 7.35.29
